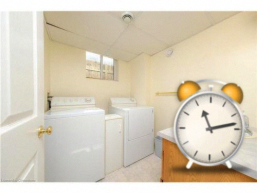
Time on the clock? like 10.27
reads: 11.13
